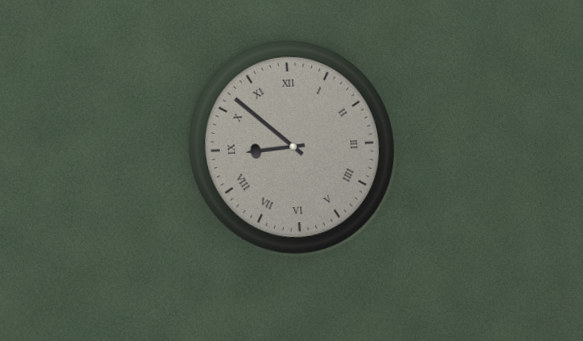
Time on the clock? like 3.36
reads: 8.52
